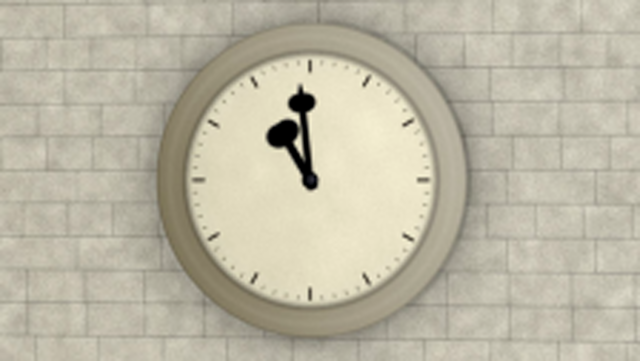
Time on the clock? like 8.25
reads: 10.59
